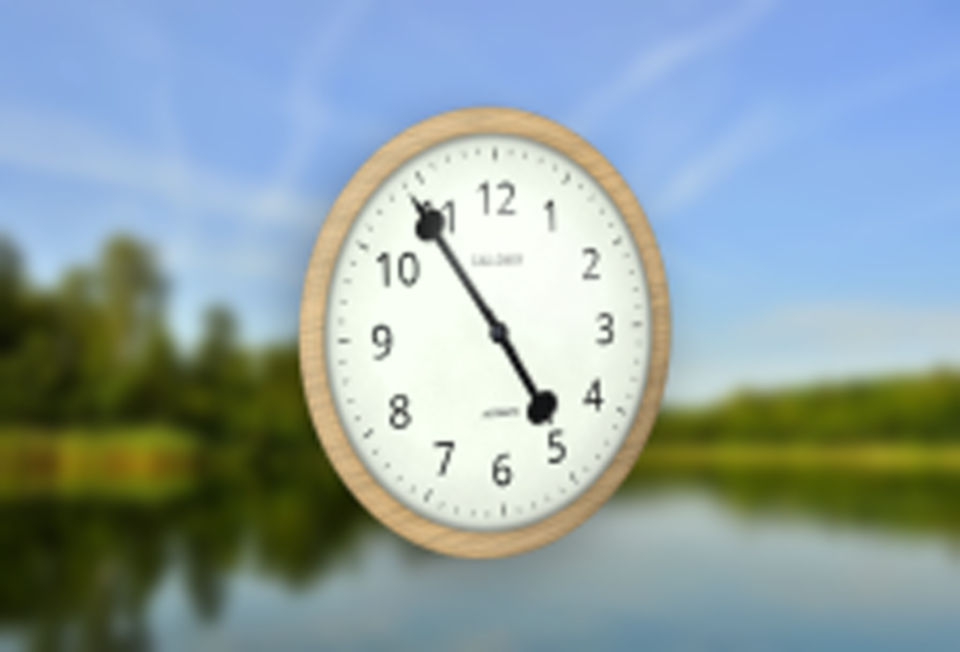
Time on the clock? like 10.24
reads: 4.54
